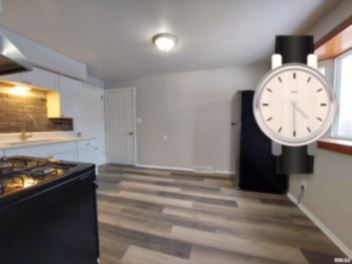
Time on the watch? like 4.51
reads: 4.30
